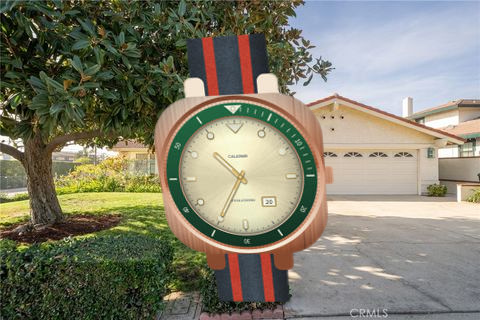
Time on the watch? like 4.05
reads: 10.35
